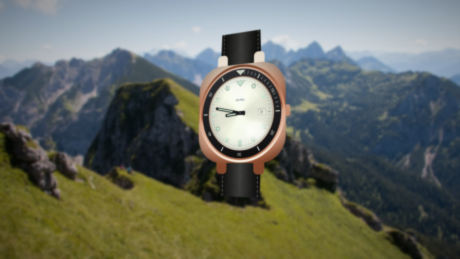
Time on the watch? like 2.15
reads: 8.47
